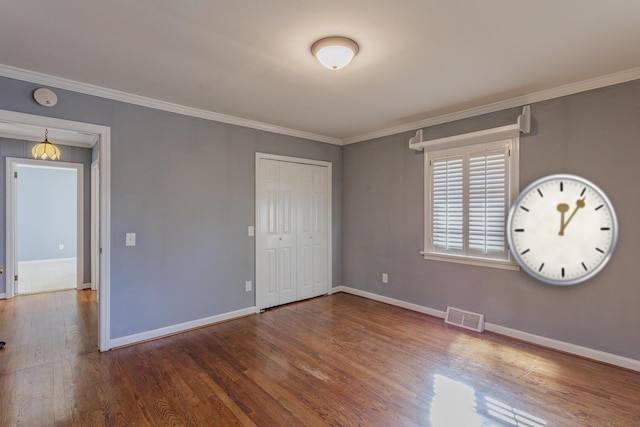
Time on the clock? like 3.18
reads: 12.06
